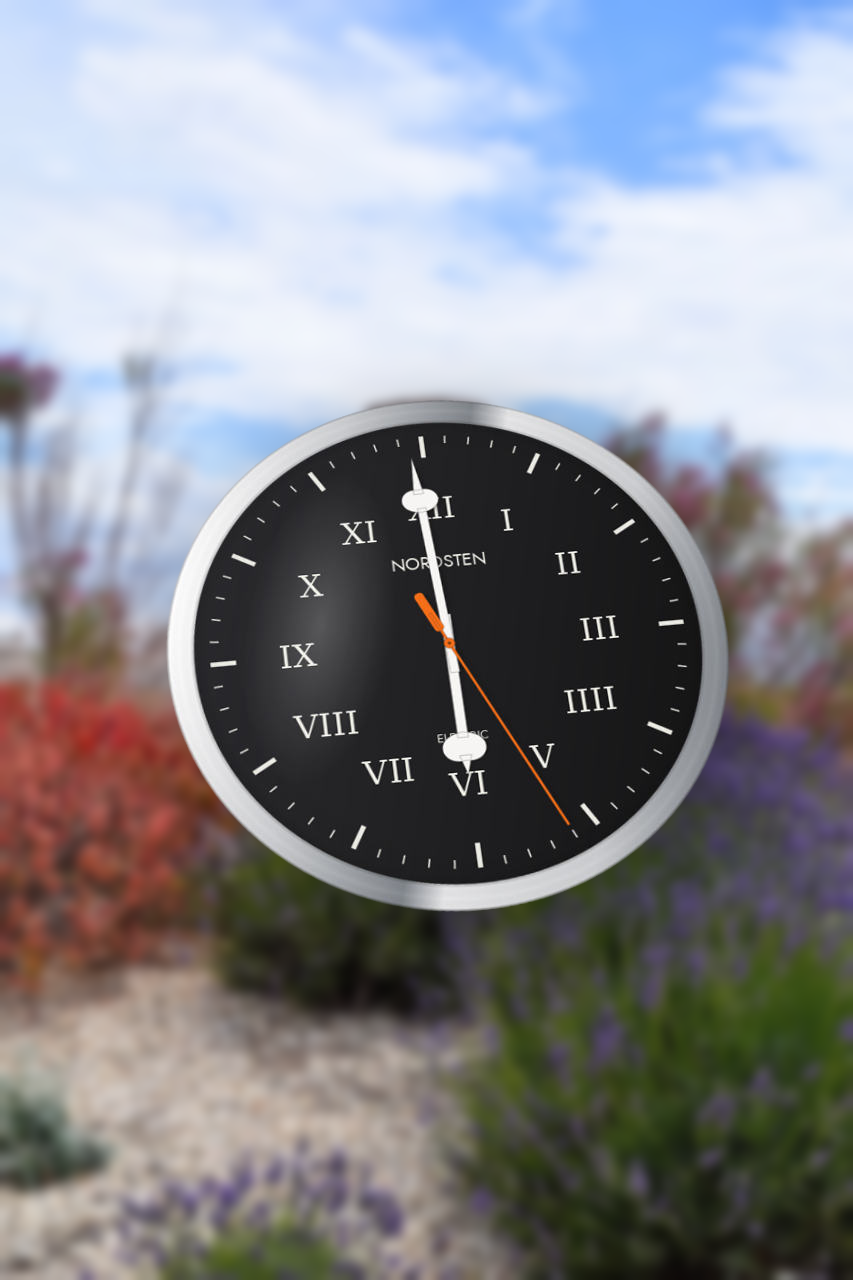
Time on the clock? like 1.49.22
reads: 5.59.26
